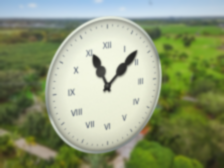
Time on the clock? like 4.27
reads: 11.08
